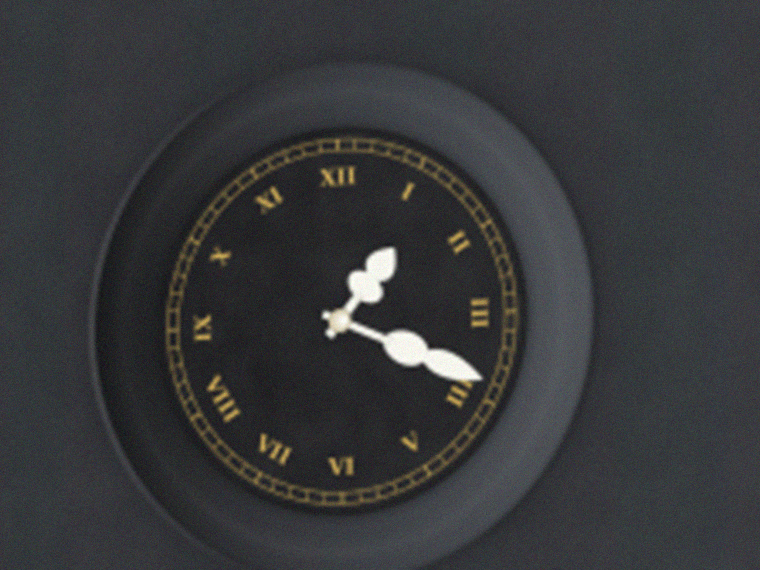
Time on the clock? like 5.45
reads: 1.19
